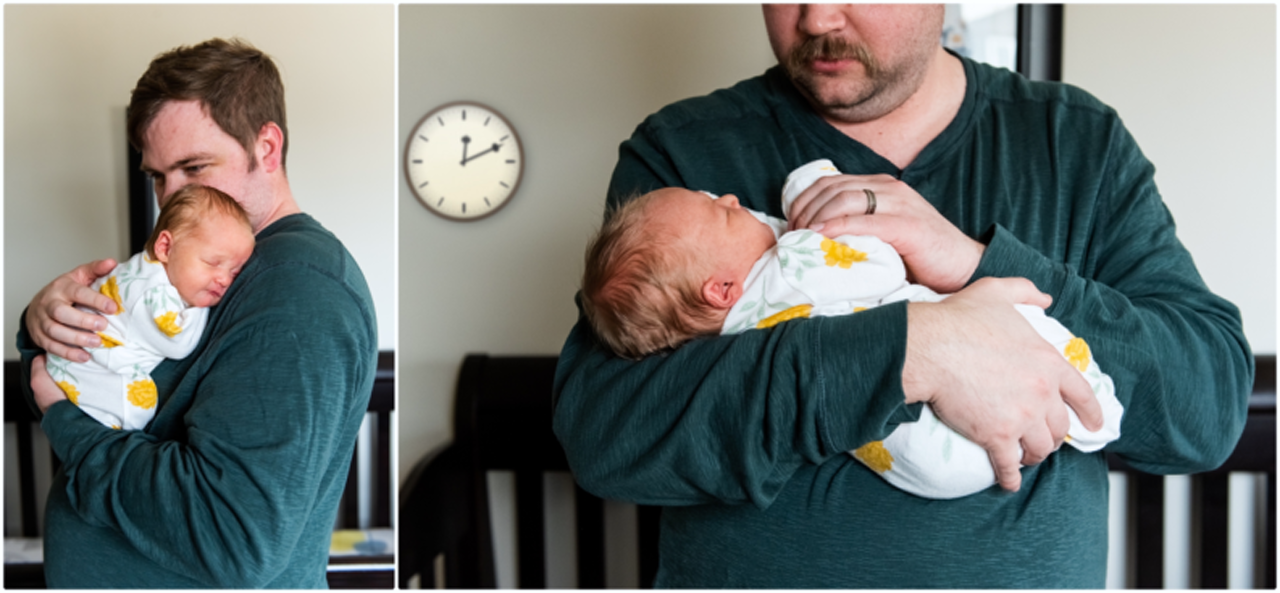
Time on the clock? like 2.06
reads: 12.11
